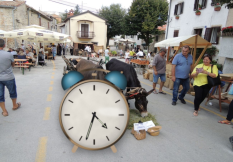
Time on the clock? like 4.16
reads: 4.33
